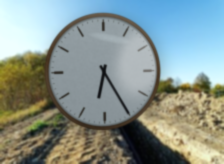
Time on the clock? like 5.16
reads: 6.25
